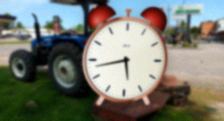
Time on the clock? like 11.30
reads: 5.43
